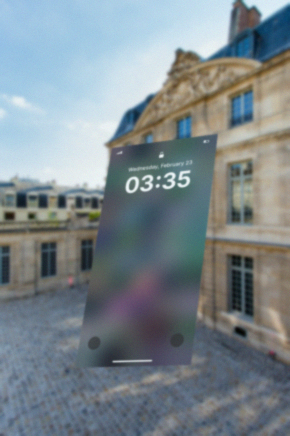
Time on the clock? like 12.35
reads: 3.35
